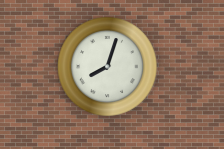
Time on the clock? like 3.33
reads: 8.03
